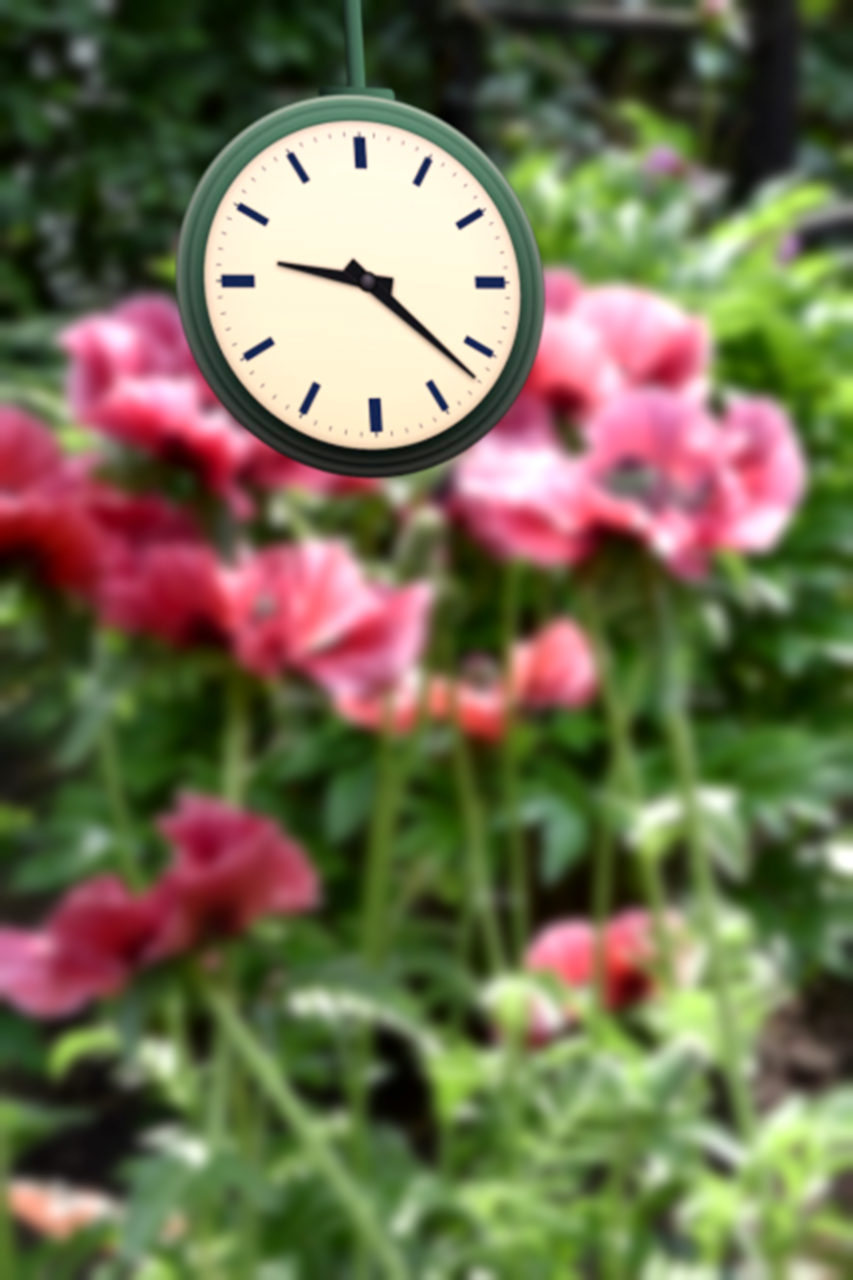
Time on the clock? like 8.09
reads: 9.22
